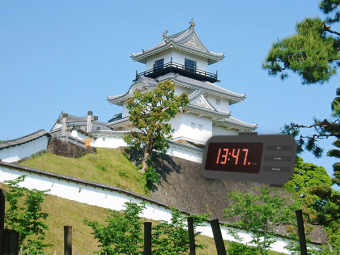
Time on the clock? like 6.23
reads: 13.47
